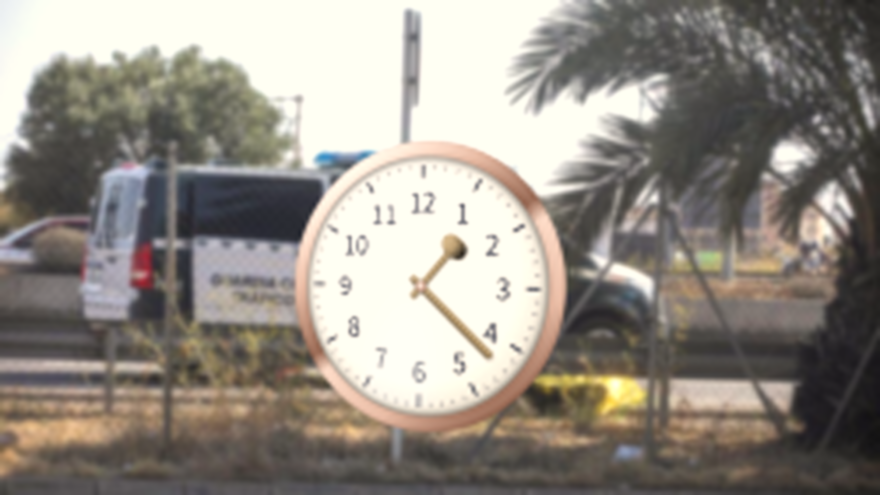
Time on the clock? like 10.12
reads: 1.22
